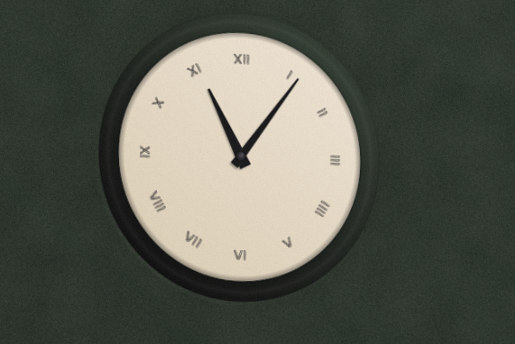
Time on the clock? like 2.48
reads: 11.06
